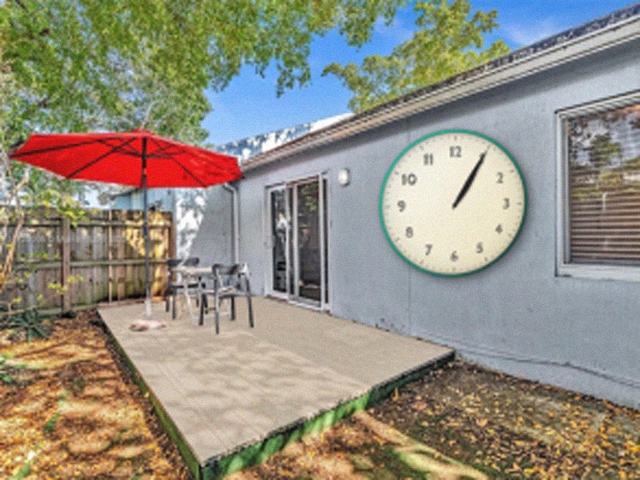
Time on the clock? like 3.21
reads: 1.05
